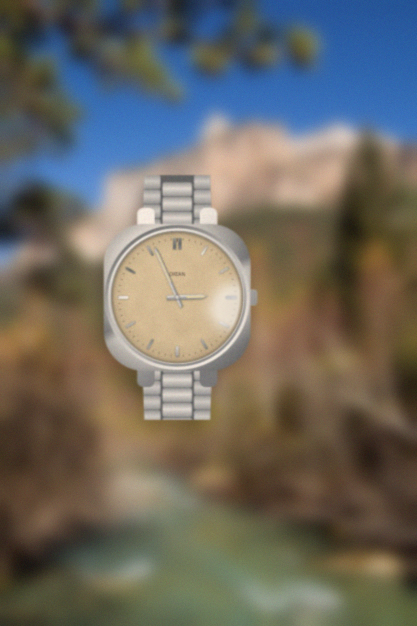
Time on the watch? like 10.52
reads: 2.56
